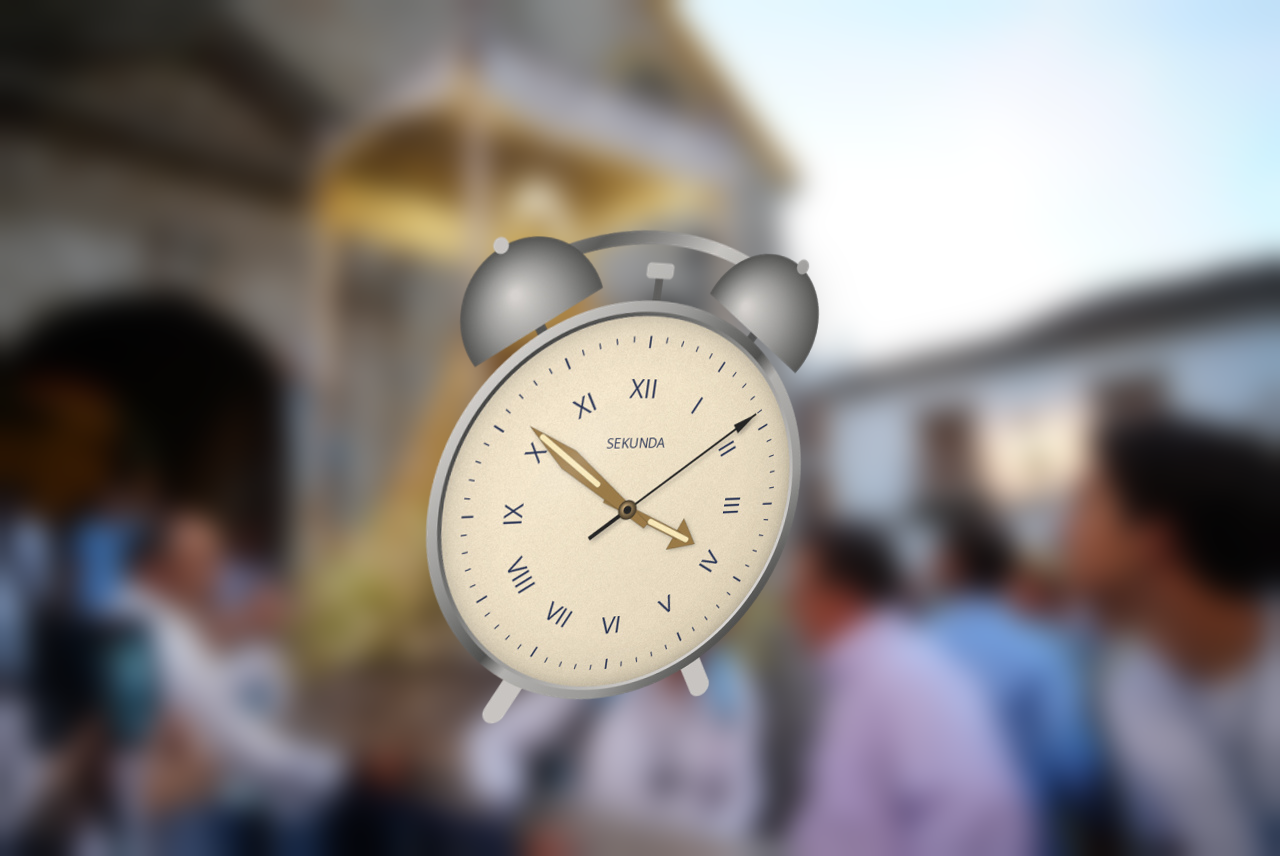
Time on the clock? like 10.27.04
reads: 3.51.09
